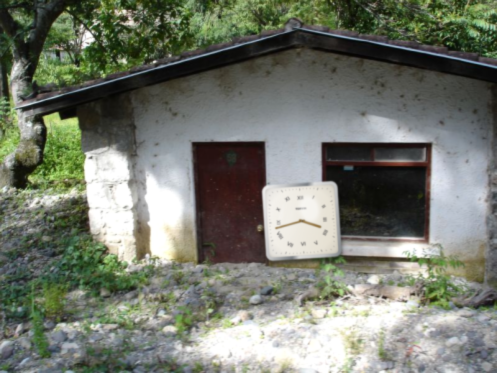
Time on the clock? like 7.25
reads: 3.43
